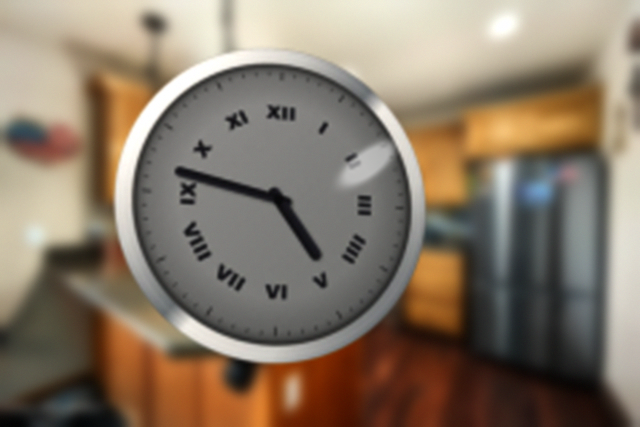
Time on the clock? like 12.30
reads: 4.47
